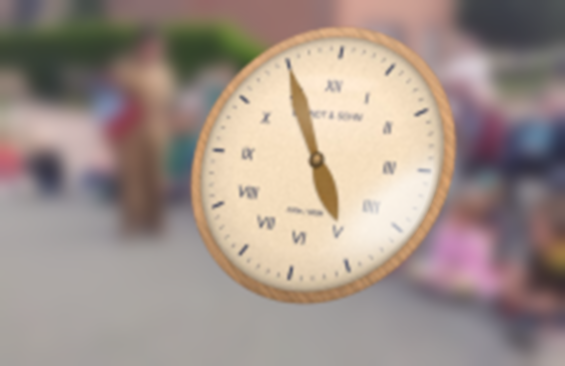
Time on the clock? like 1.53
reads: 4.55
